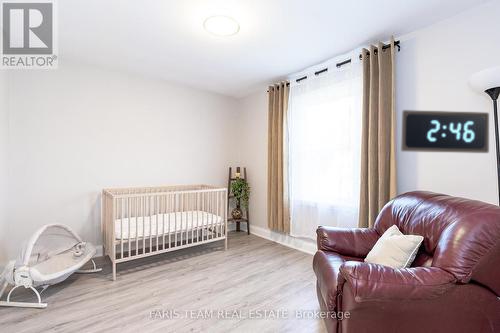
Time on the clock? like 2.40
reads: 2.46
